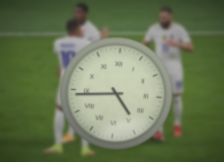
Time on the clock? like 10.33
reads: 4.44
